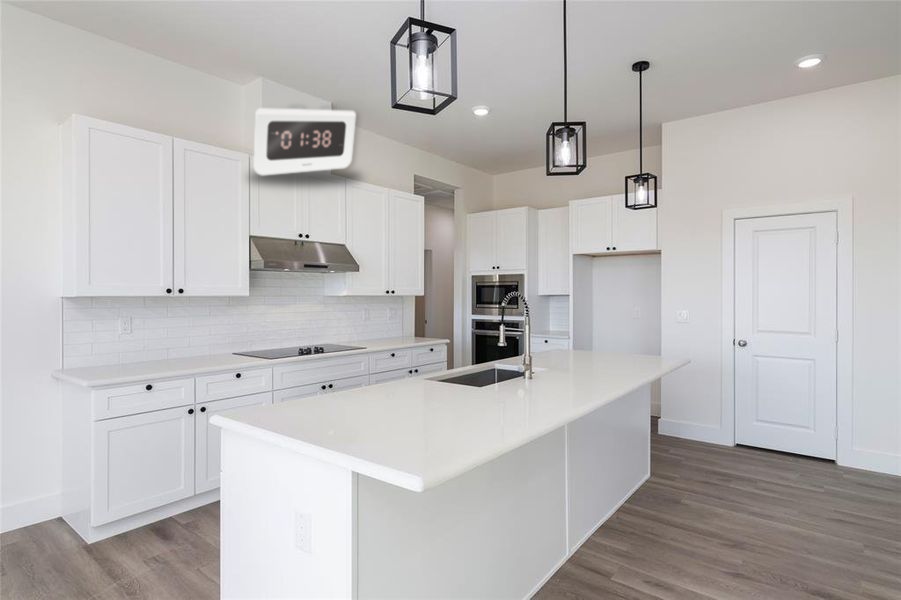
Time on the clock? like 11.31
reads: 1.38
